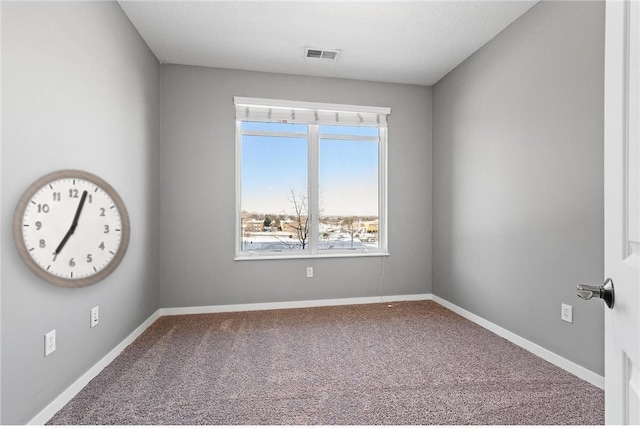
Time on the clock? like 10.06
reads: 7.03
